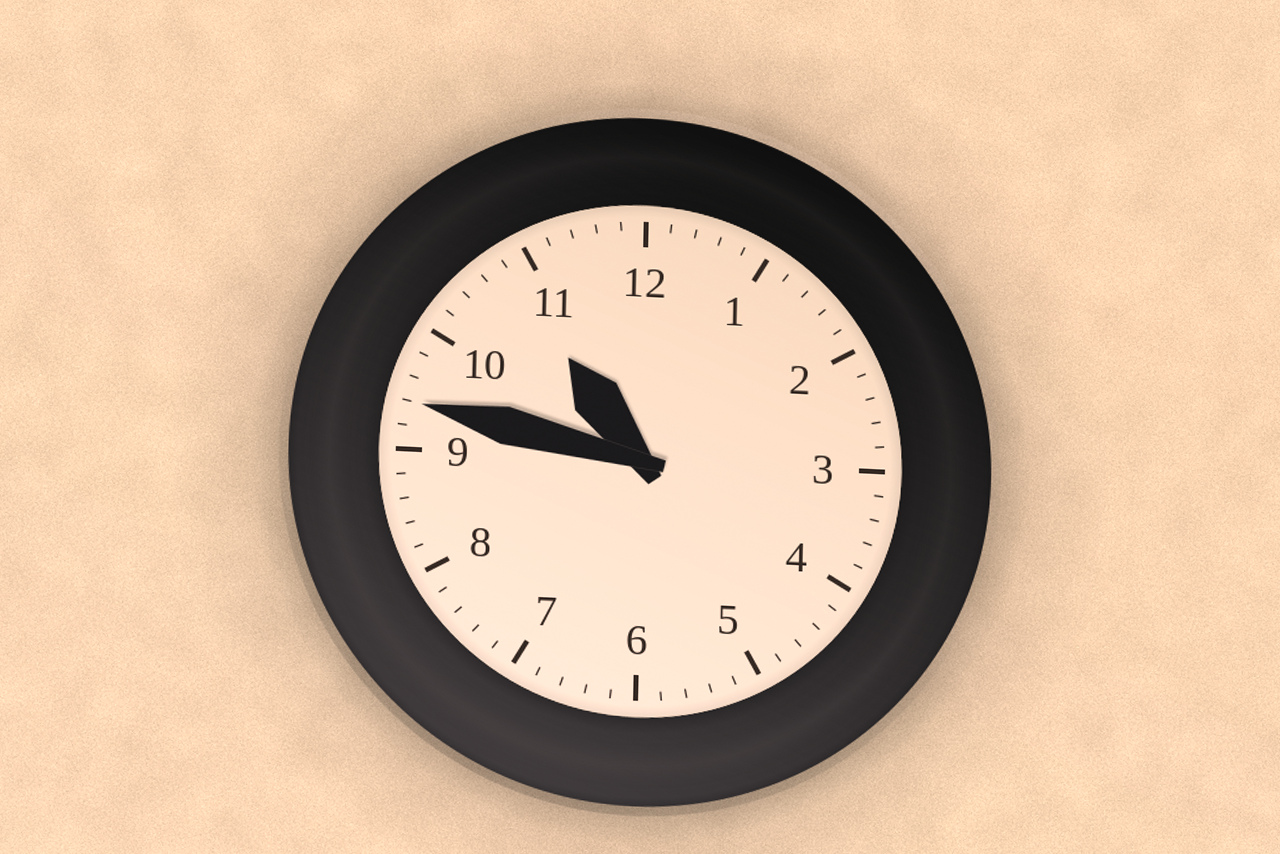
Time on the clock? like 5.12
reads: 10.47
